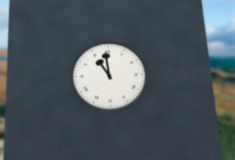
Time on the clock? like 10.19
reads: 10.59
